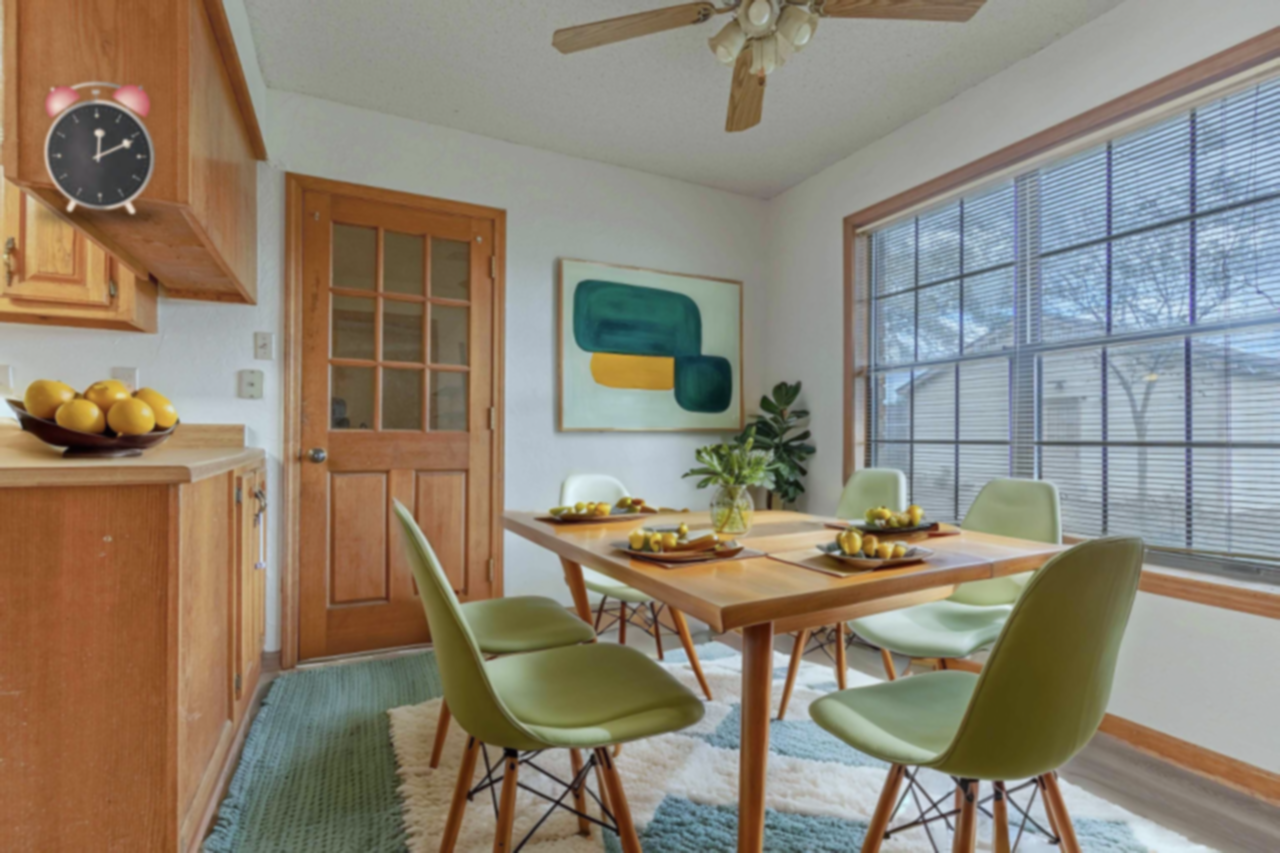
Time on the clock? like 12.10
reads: 12.11
